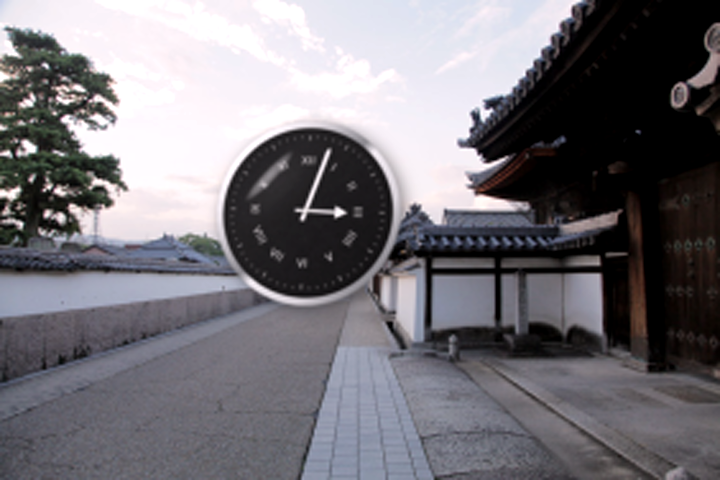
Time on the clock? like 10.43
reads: 3.03
